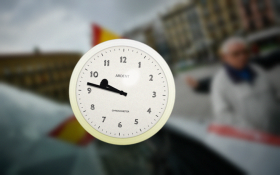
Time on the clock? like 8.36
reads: 9.47
